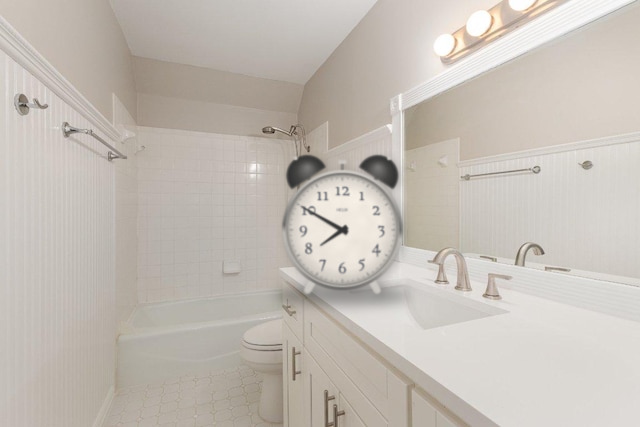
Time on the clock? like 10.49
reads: 7.50
